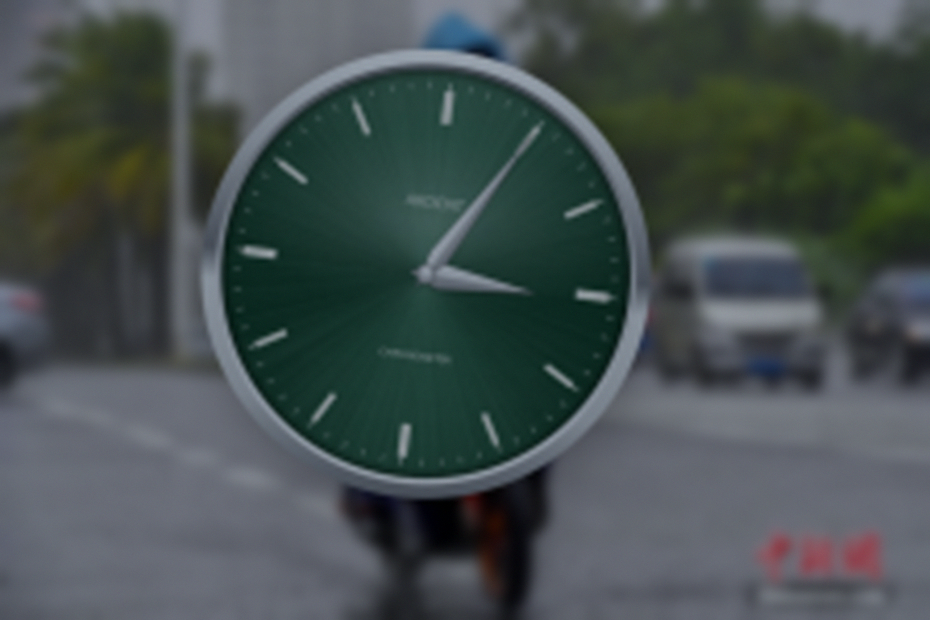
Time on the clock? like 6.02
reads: 3.05
